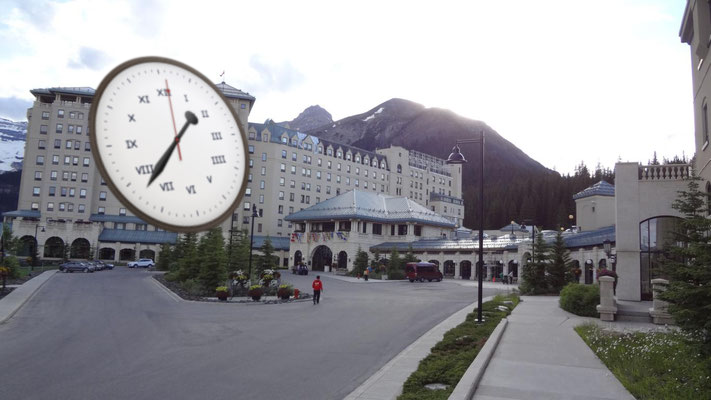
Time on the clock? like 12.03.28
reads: 1.38.01
